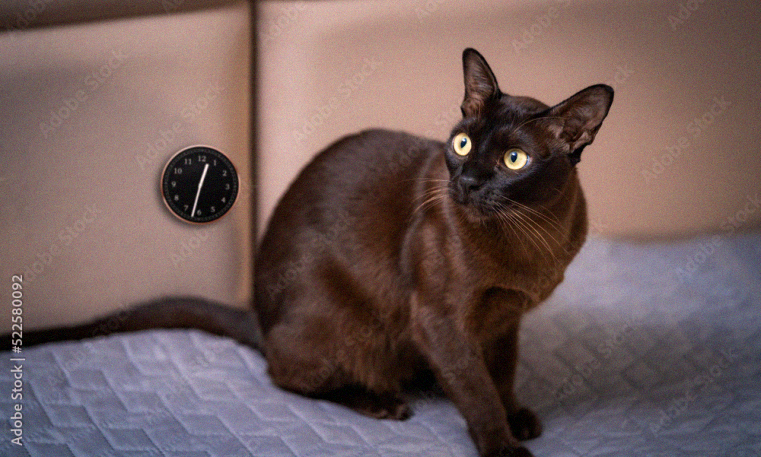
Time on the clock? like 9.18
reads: 12.32
